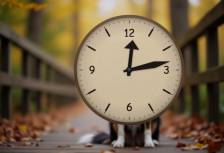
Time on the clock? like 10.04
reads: 12.13
